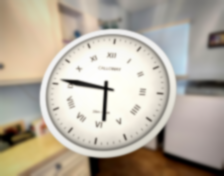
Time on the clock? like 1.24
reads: 5.46
